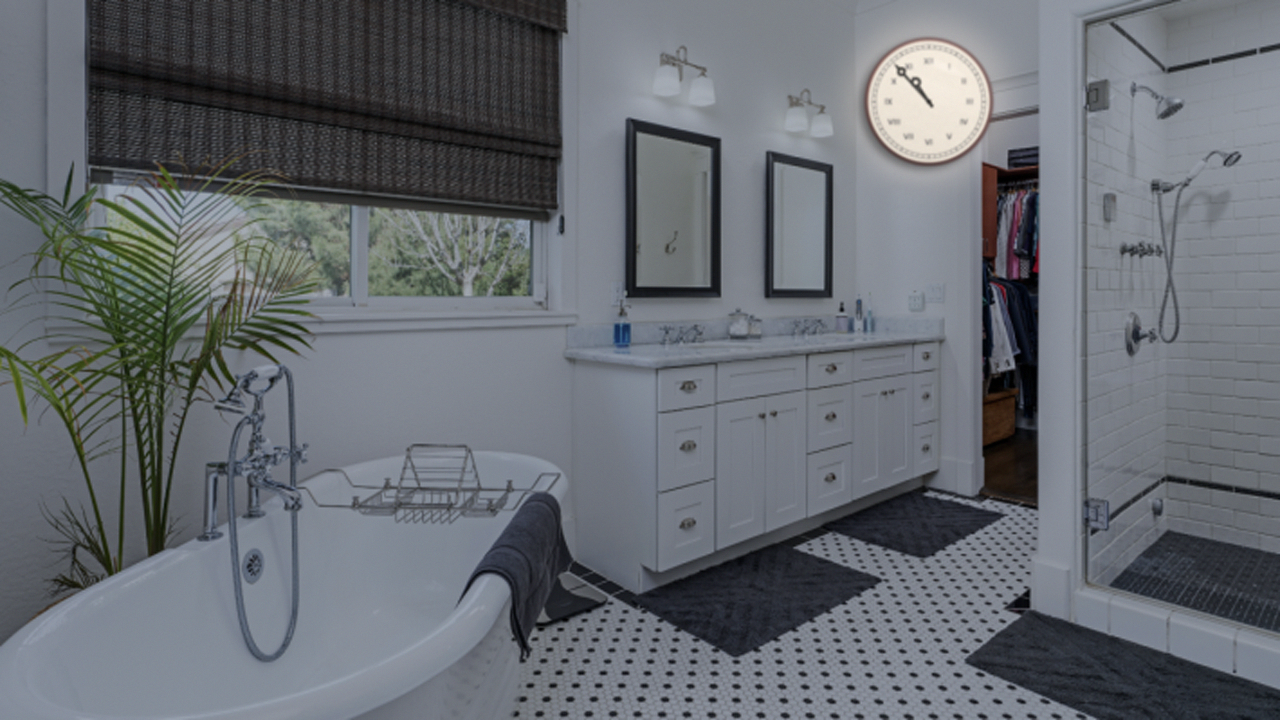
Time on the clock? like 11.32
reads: 10.53
